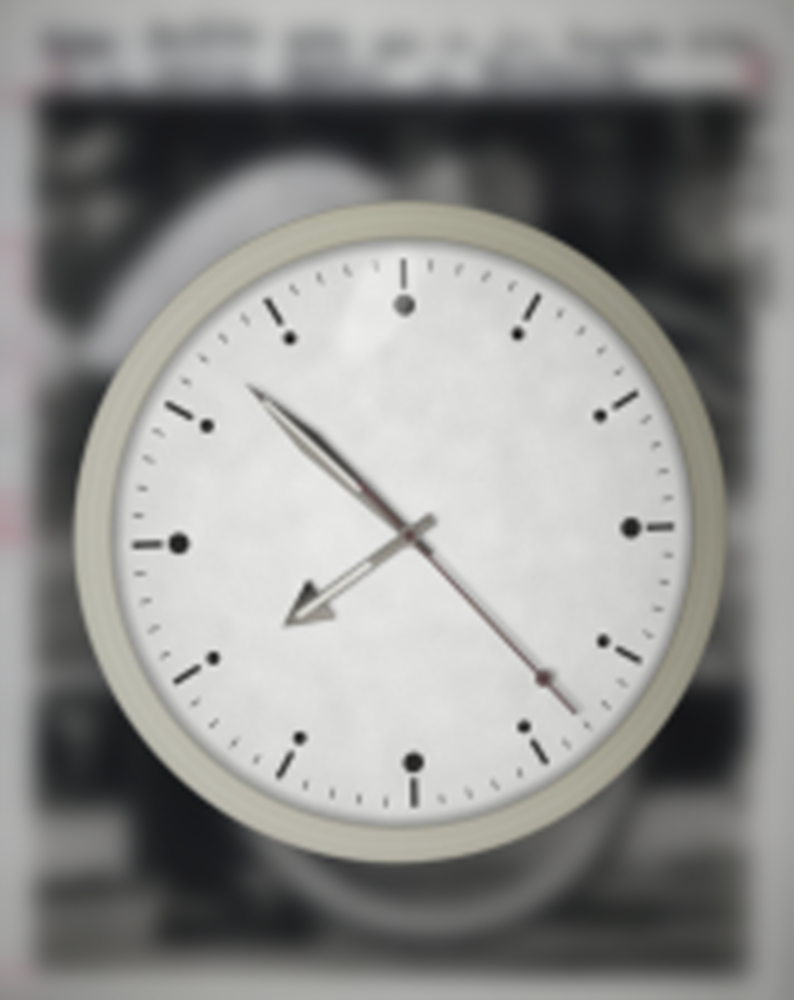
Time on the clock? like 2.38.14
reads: 7.52.23
